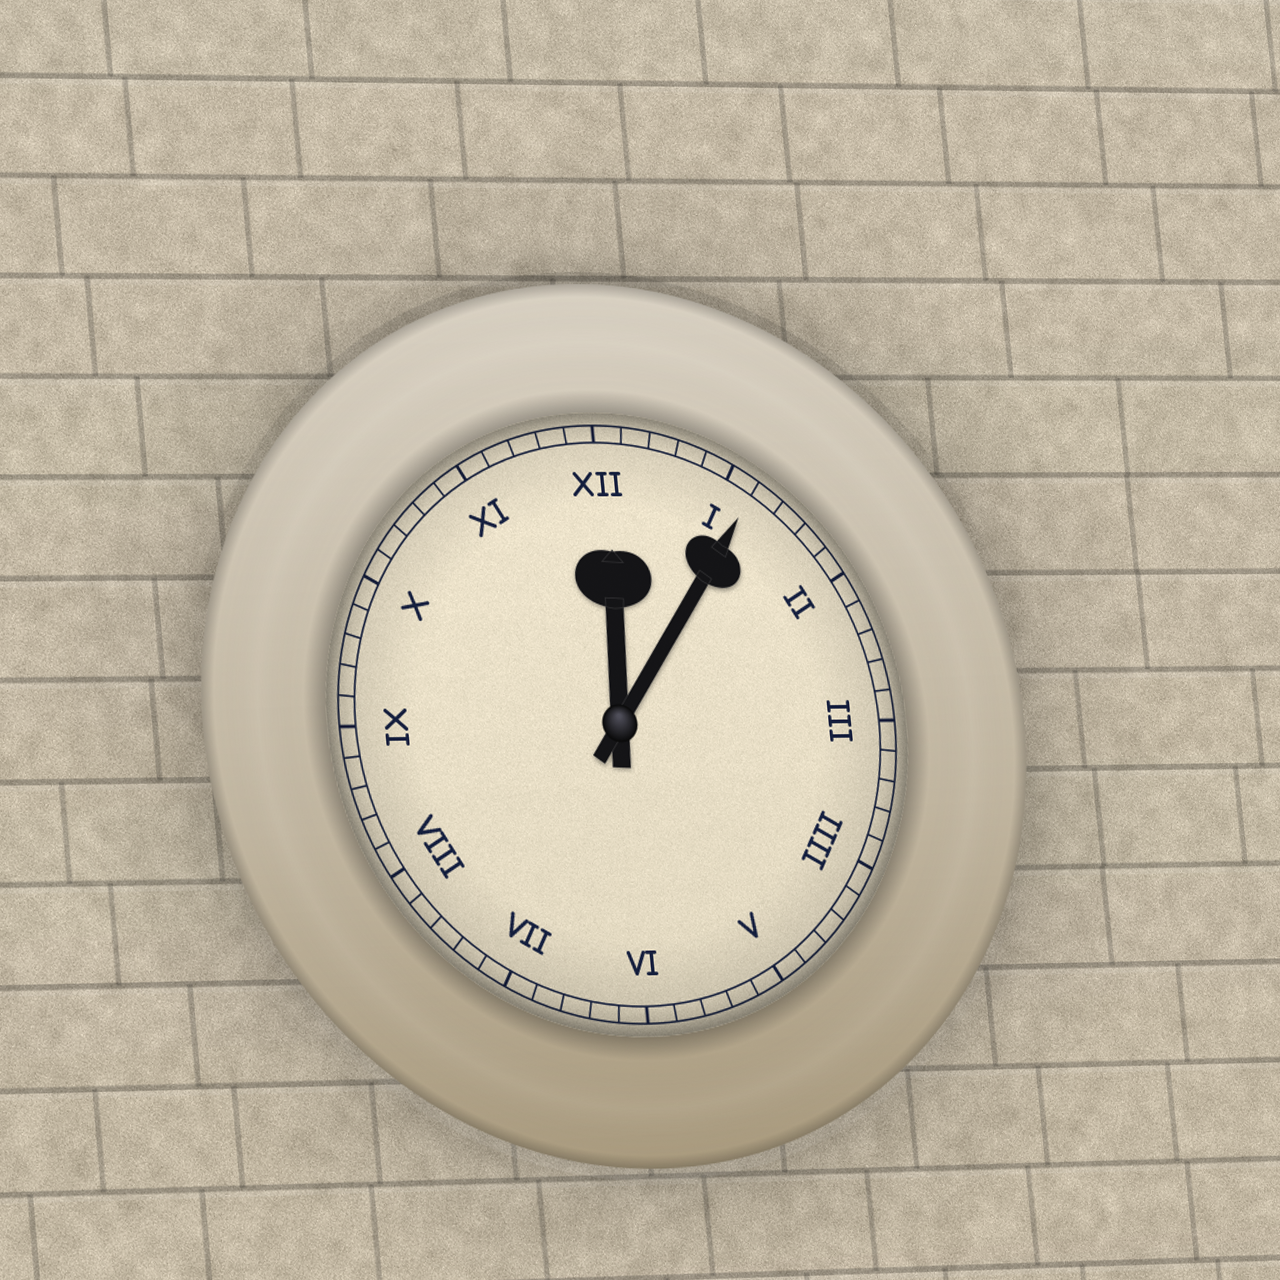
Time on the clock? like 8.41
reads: 12.06
